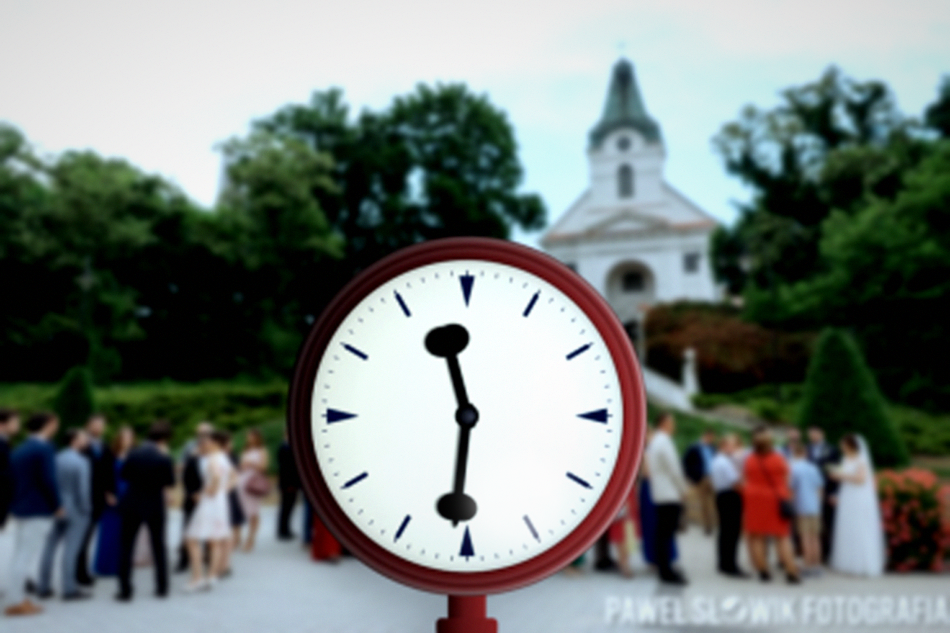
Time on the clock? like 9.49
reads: 11.31
